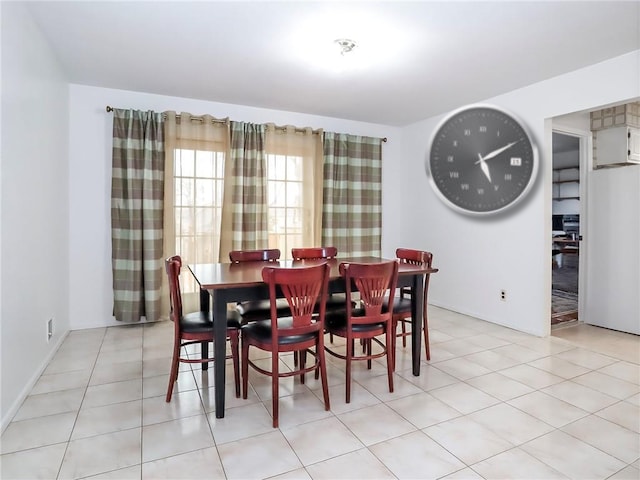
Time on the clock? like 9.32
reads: 5.10
